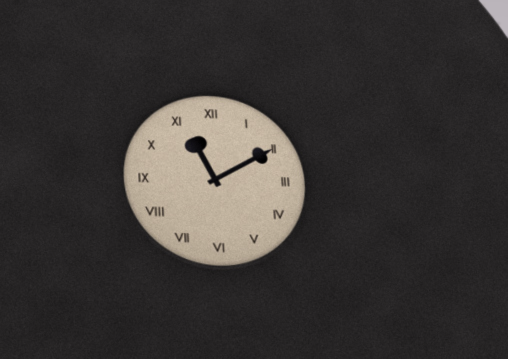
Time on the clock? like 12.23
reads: 11.10
